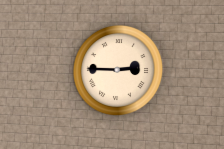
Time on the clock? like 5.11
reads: 2.45
